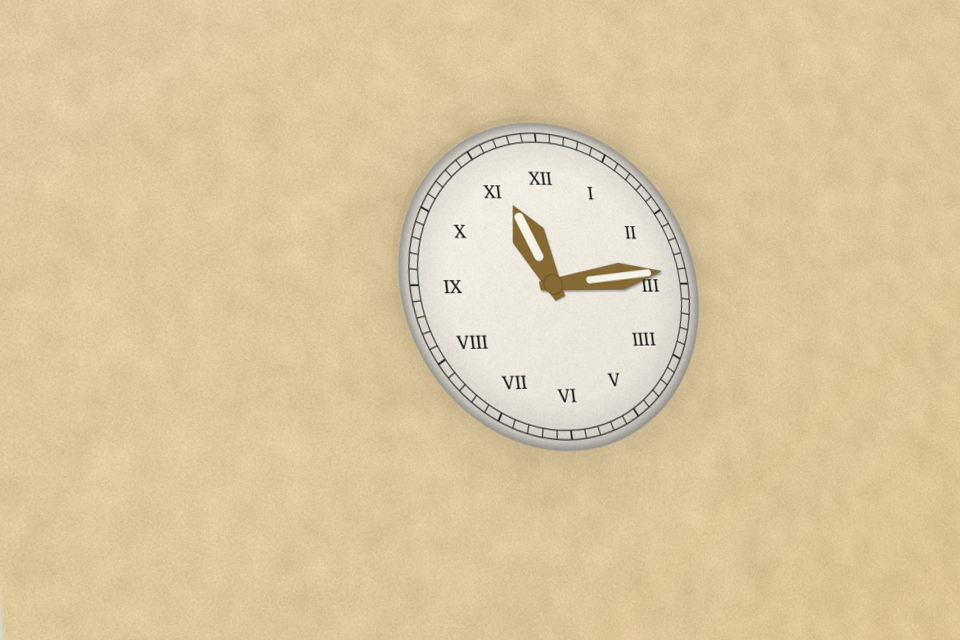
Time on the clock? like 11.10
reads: 11.14
